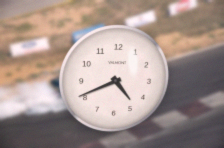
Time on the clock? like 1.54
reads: 4.41
